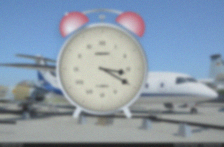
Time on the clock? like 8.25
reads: 3.20
